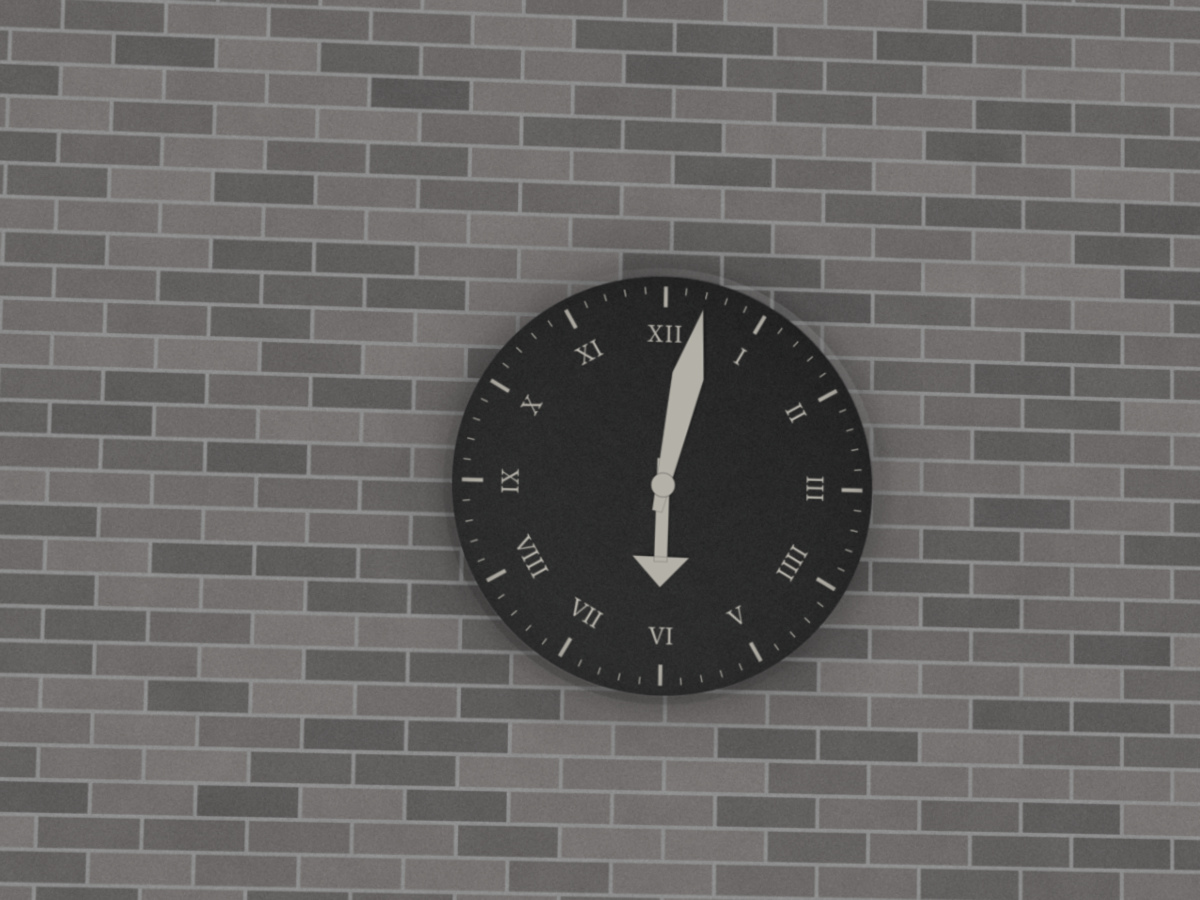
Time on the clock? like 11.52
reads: 6.02
